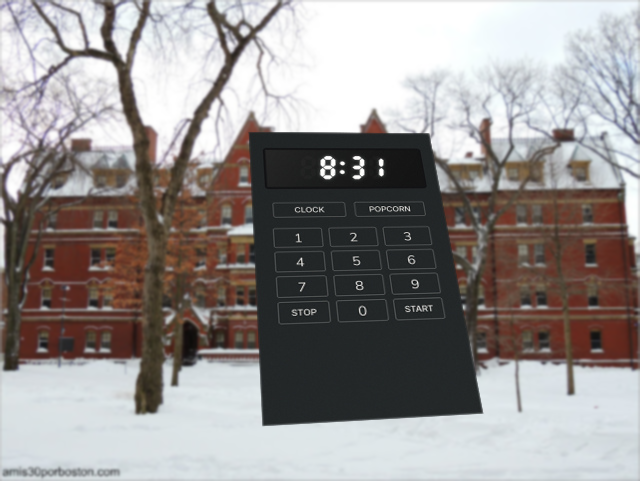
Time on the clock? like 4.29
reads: 8.31
